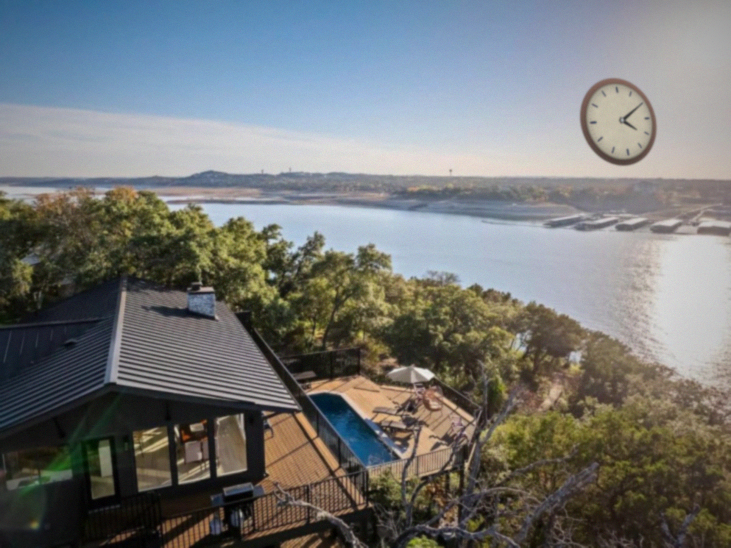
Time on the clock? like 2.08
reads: 4.10
